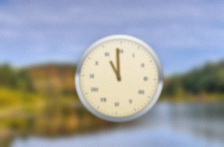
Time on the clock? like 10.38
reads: 10.59
